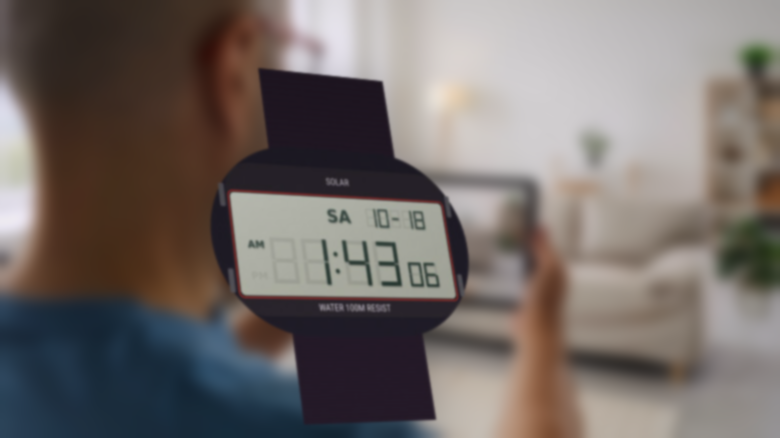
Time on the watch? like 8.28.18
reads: 1.43.06
